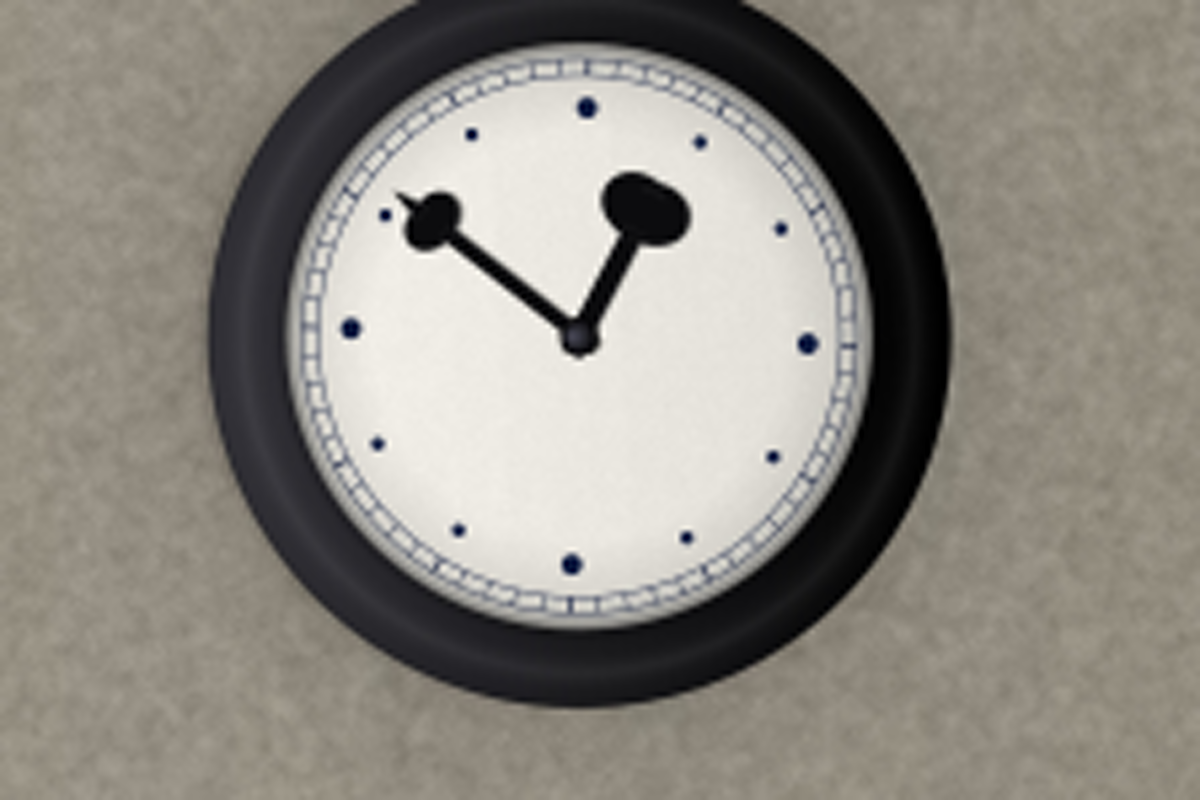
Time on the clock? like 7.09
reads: 12.51
